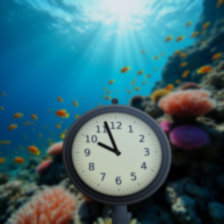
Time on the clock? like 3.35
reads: 9.57
